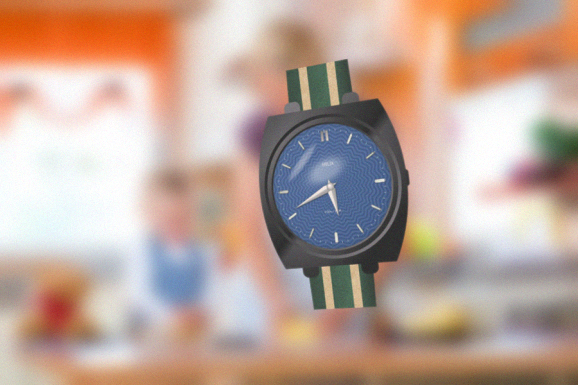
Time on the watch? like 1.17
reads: 5.41
